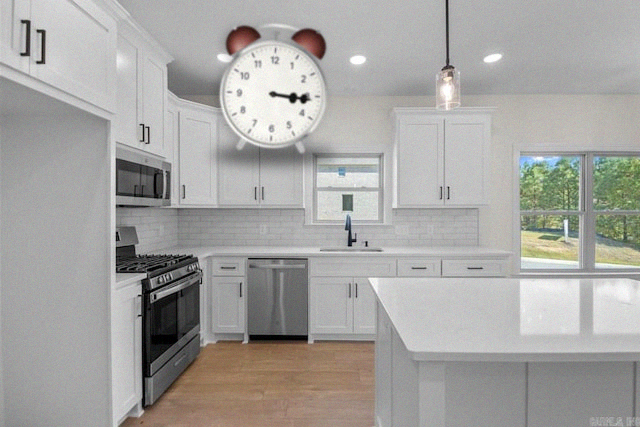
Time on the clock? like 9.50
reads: 3.16
